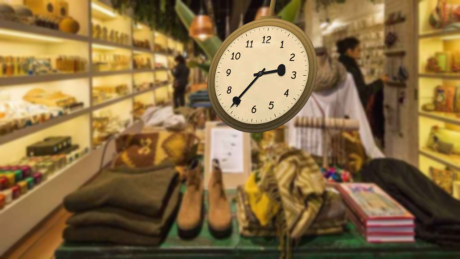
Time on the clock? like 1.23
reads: 2.36
